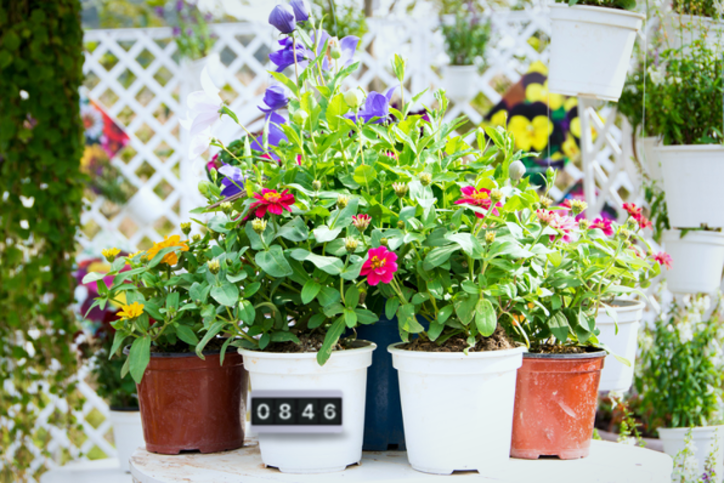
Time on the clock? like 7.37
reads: 8.46
